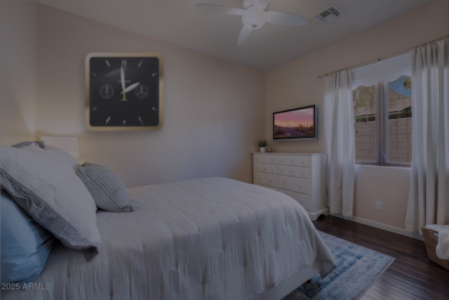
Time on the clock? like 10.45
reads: 1.59
